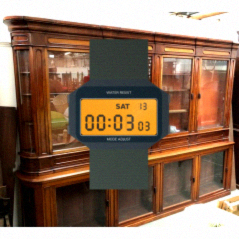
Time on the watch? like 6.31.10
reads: 0.03.03
